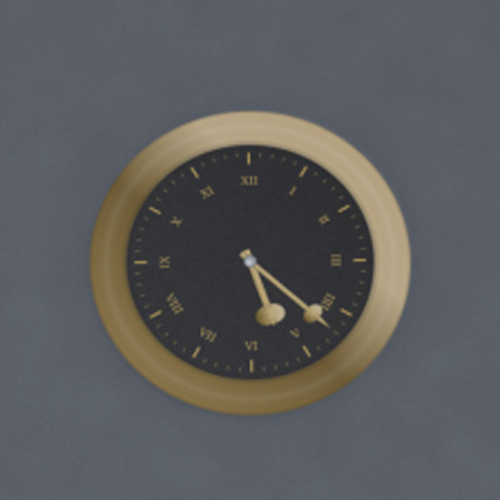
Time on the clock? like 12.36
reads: 5.22
